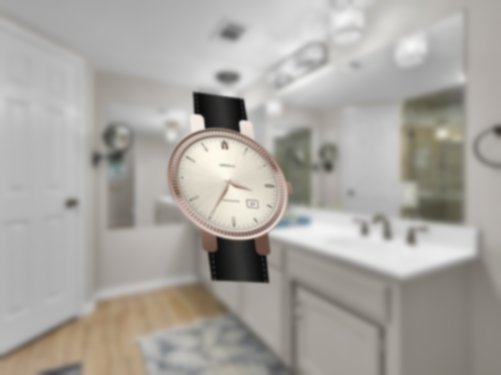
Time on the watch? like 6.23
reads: 3.35
